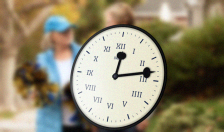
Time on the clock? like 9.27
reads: 12.13
